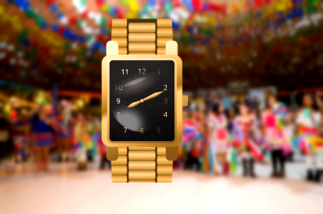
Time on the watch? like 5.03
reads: 8.11
